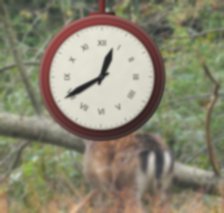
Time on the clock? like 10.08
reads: 12.40
